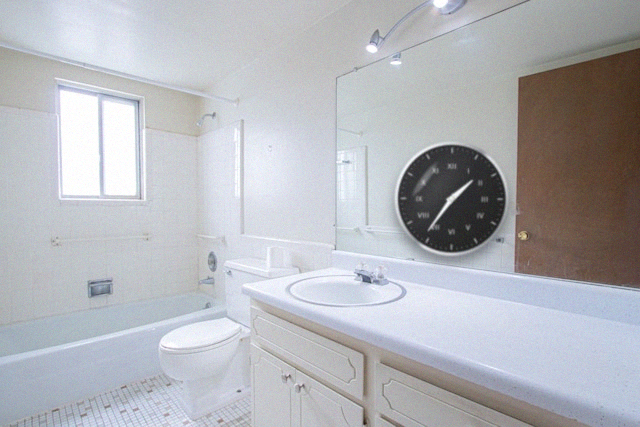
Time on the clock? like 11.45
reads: 1.36
